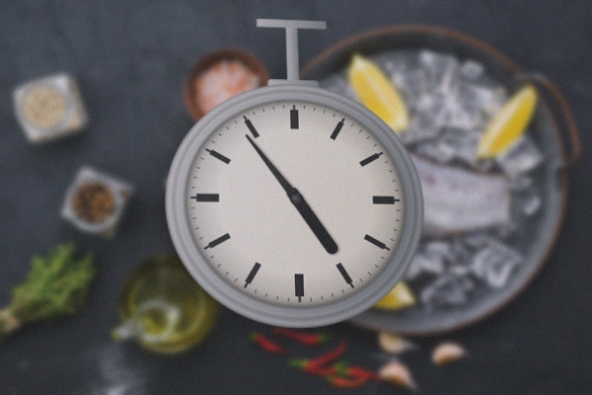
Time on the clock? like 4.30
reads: 4.54
